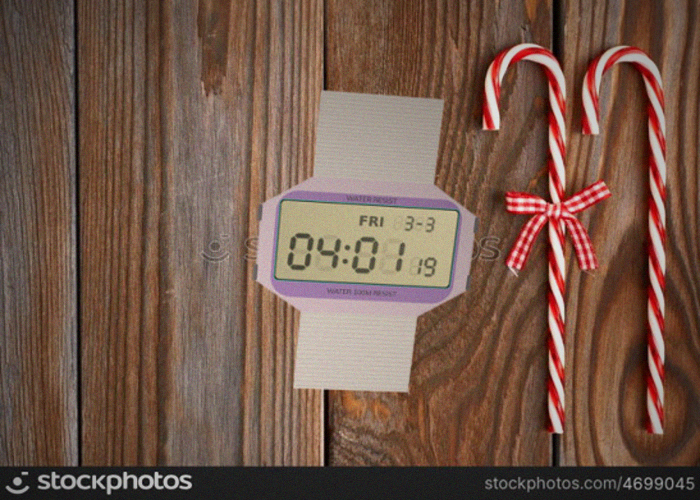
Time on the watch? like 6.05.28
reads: 4.01.19
